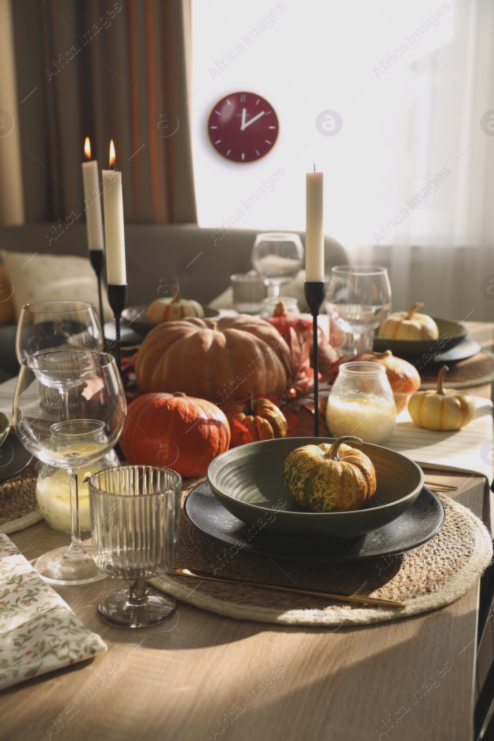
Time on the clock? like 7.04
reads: 12.09
